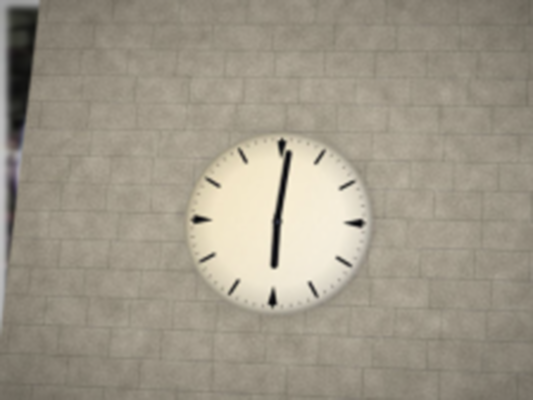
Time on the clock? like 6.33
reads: 6.01
